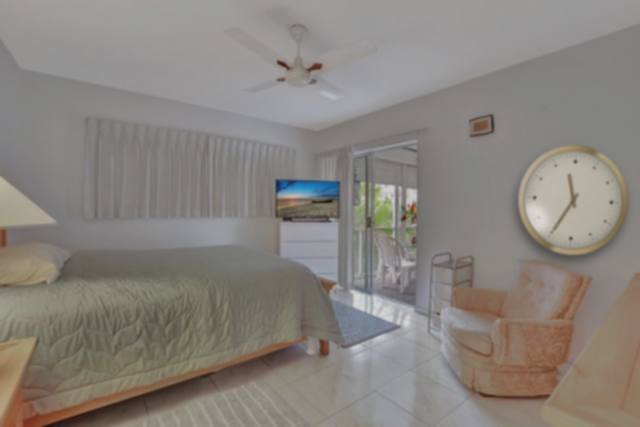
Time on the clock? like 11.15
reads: 11.35
